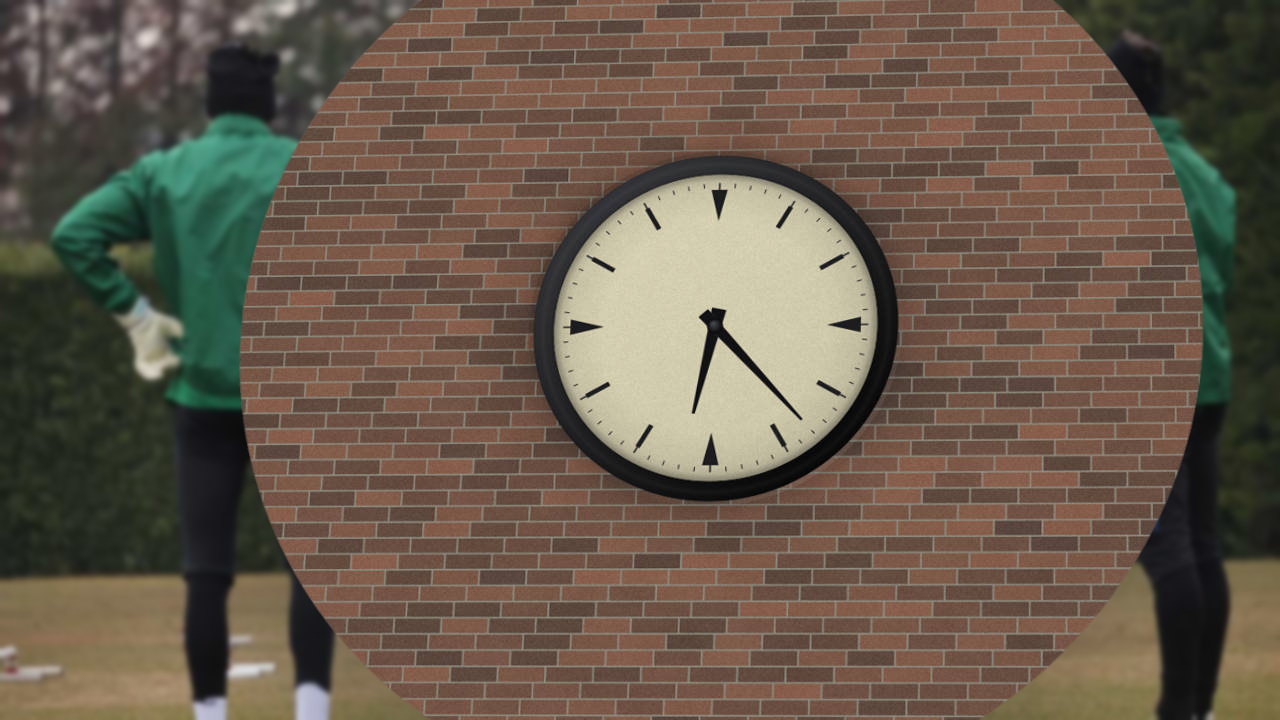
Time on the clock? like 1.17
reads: 6.23
